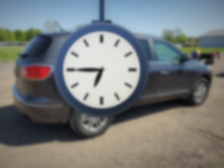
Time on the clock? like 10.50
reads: 6.45
